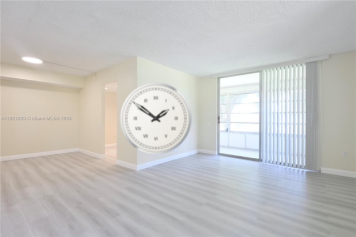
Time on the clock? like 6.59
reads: 1.51
